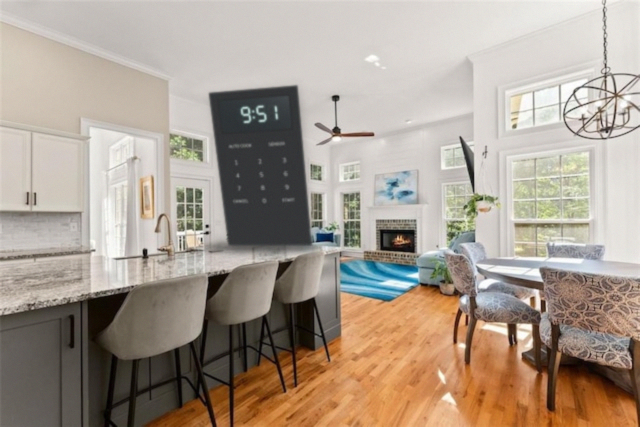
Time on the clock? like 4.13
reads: 9.51
